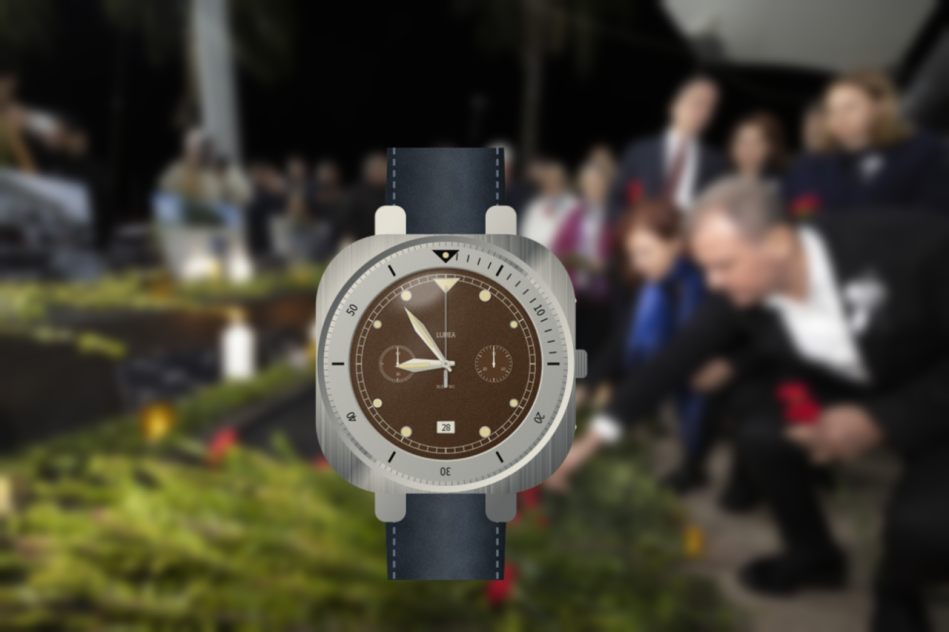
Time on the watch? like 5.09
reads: 8.54
